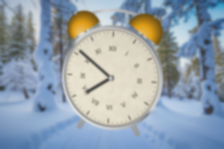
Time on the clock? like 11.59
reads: 7.51
